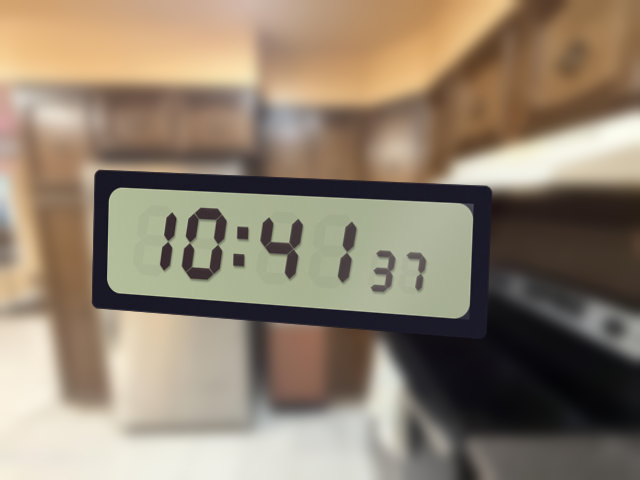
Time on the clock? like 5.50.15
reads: 10.41.37
